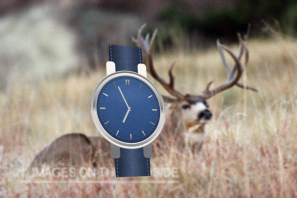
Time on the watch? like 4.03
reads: 6.56
